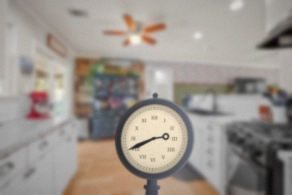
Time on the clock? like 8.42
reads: 2.41
